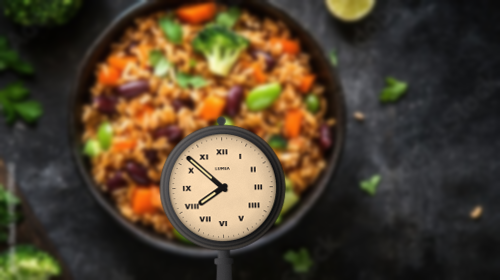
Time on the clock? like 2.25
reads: 7.52
